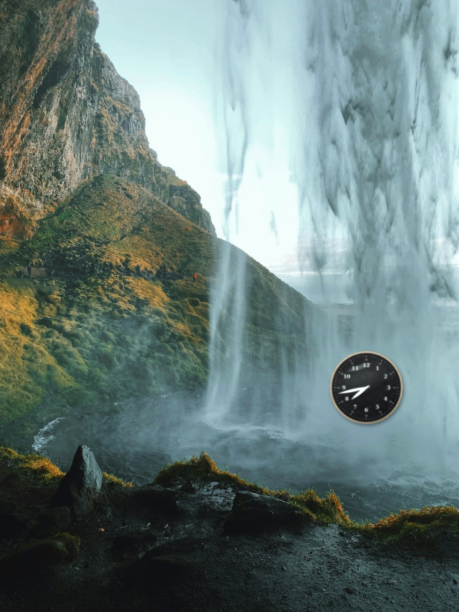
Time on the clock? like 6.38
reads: 7.43
